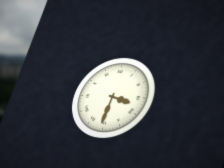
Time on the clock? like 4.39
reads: 3.31
